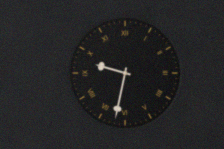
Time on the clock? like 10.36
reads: 9.32
